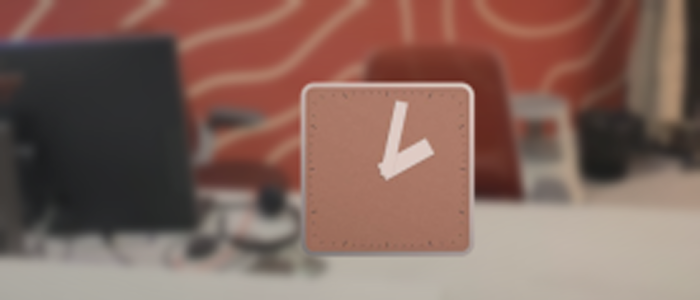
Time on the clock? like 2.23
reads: 2.02
